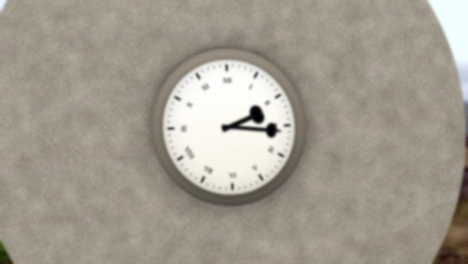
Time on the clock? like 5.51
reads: 2.16
